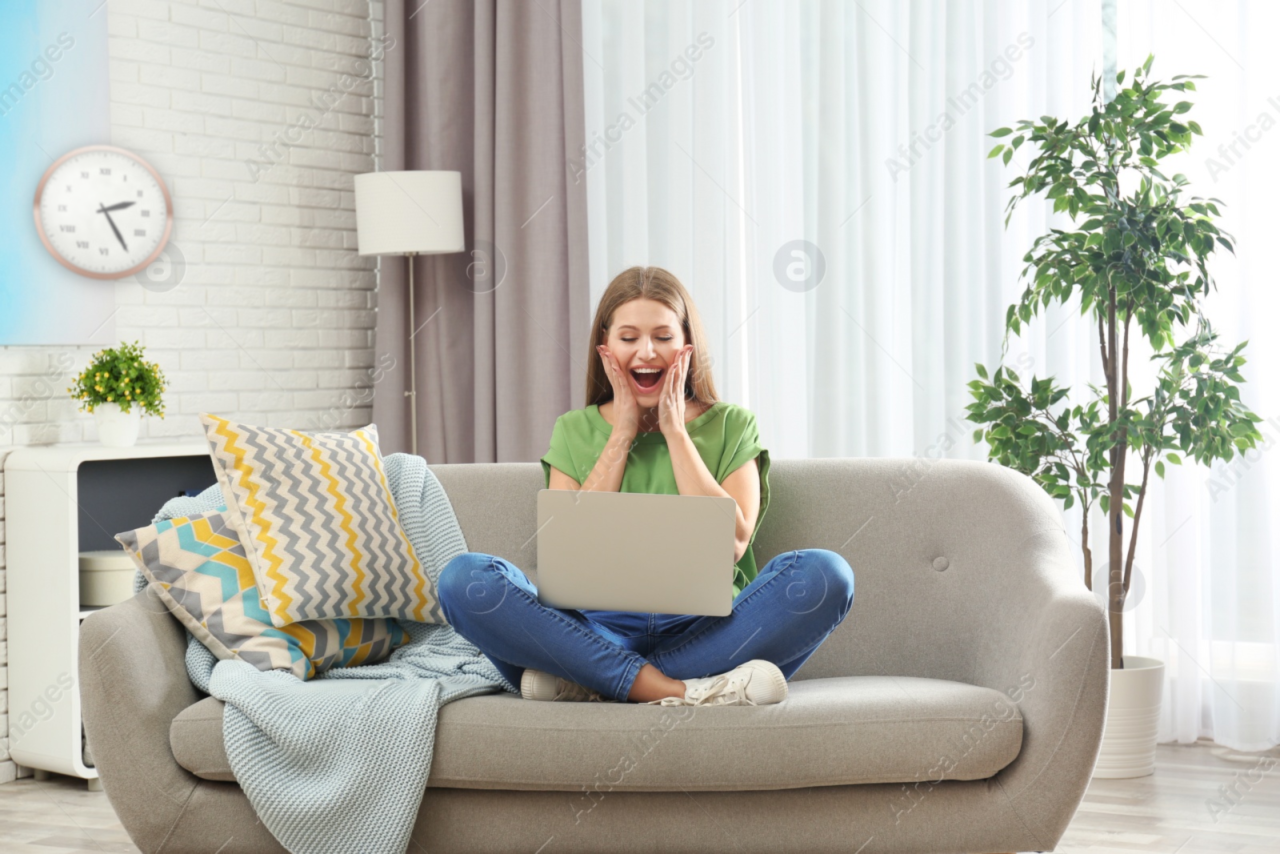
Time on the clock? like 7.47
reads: 2.25
